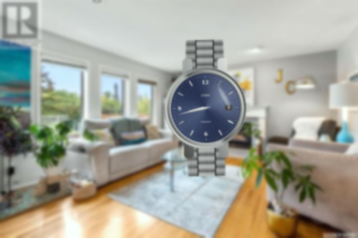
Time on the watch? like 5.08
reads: 8.43
